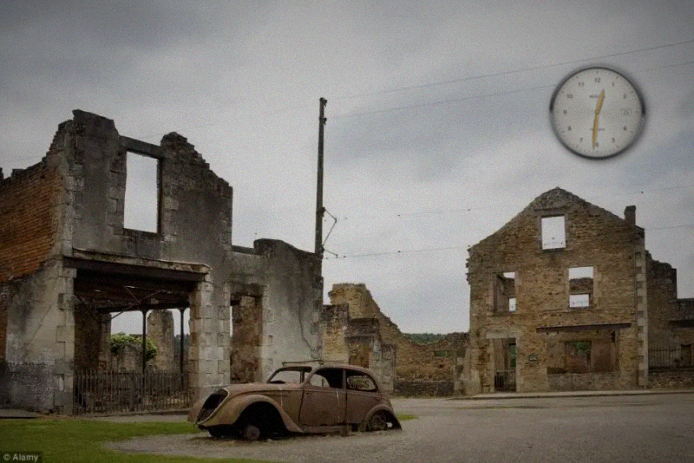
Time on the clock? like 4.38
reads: 12.31
